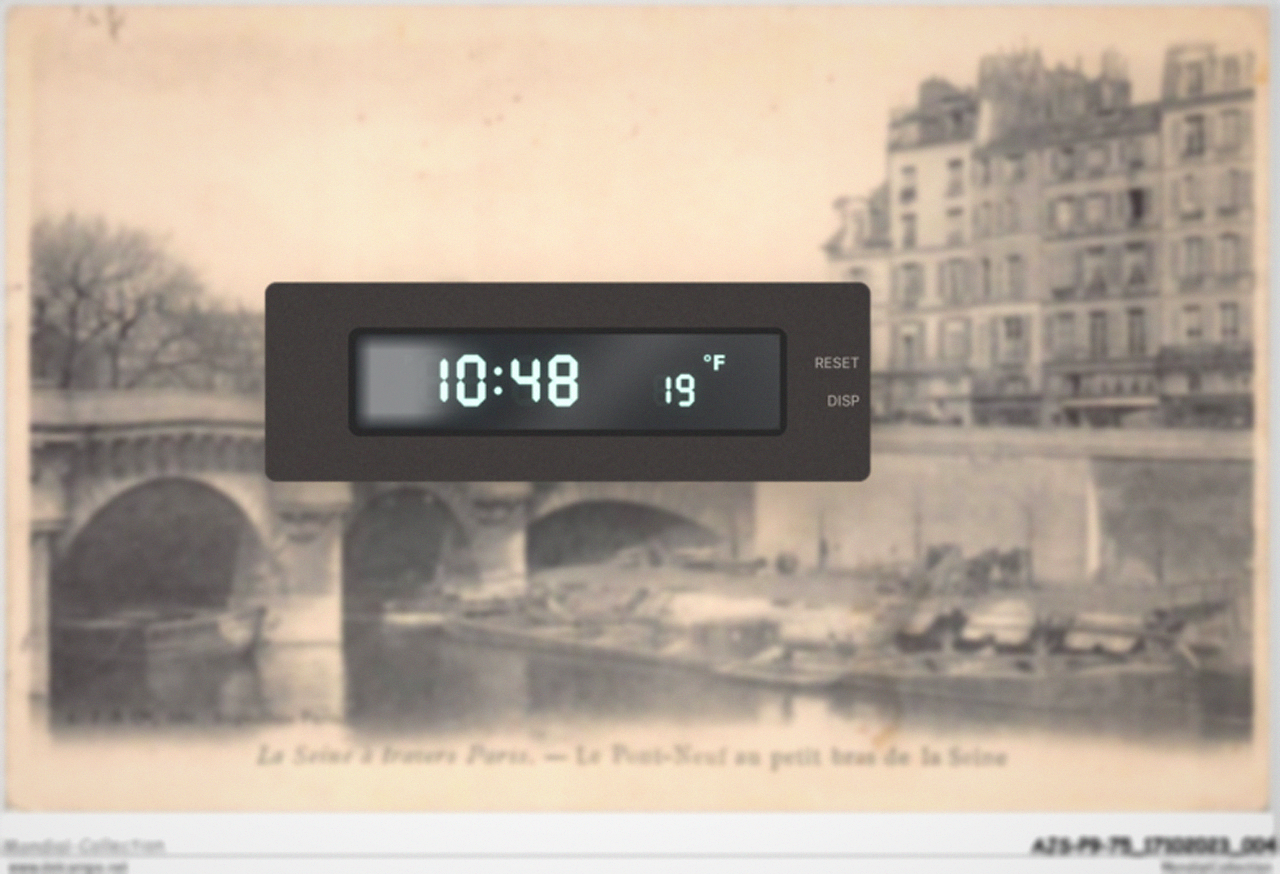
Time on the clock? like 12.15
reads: 10.48
